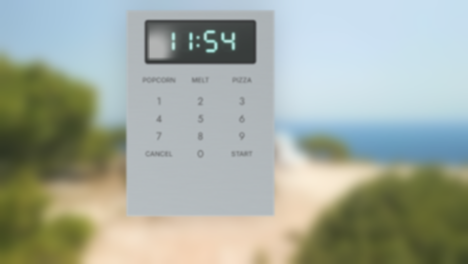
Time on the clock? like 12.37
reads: 11.54
